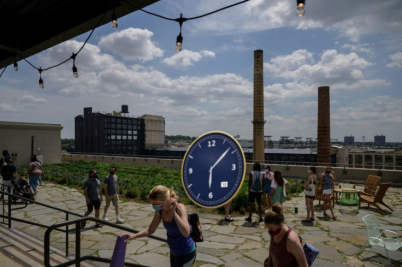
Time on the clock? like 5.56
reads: 6.08
